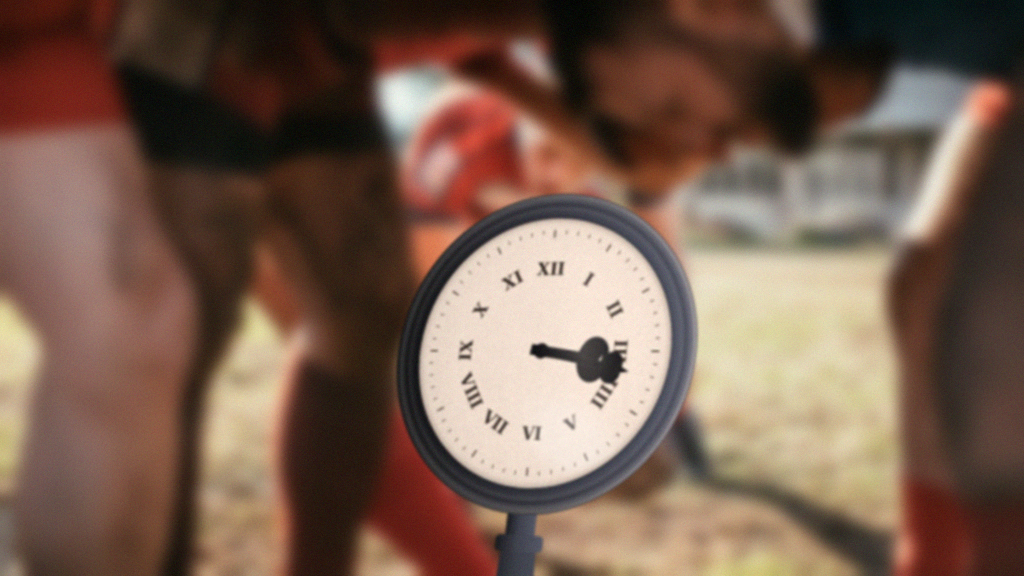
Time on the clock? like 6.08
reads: 3.17
